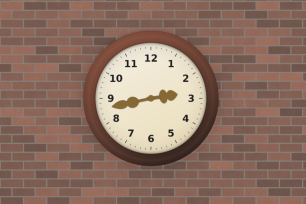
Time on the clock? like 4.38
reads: 2.43
